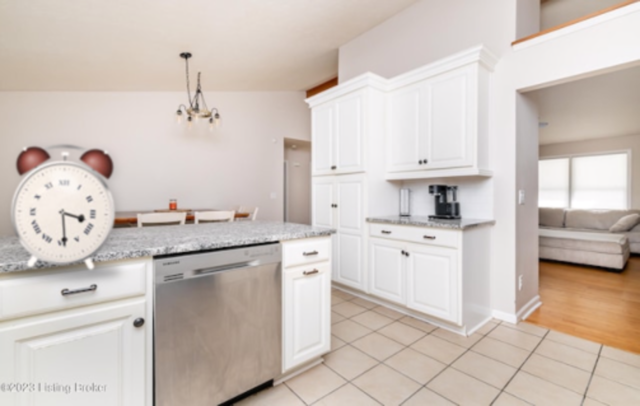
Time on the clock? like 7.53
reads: 3.29
